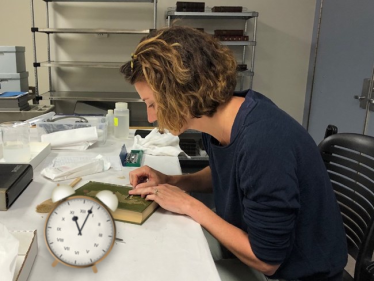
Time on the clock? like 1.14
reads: 11.03
